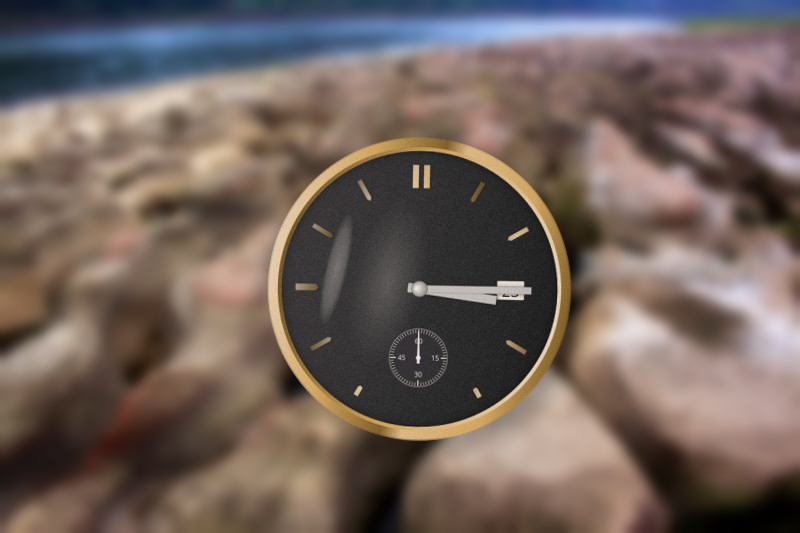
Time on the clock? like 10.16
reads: 3.15
